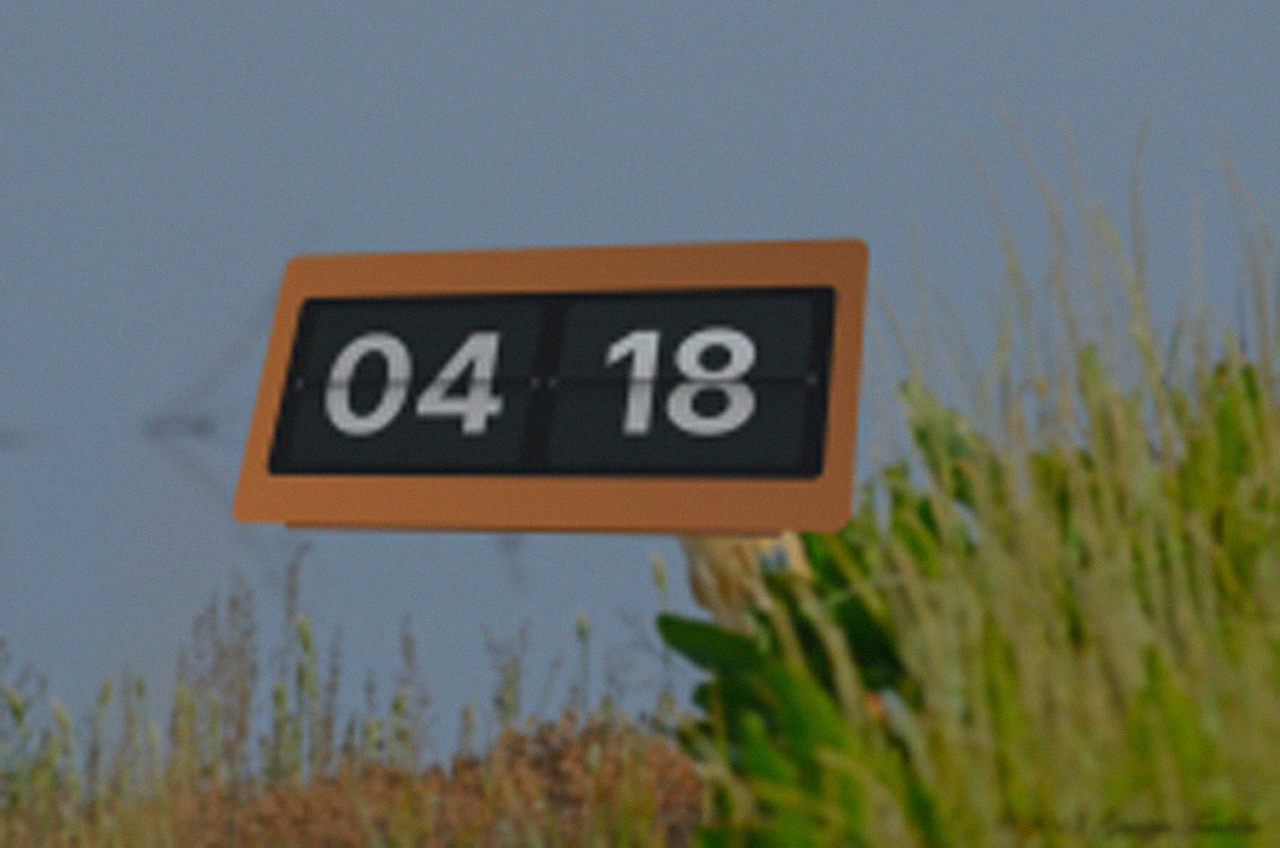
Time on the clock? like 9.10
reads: 4.18
